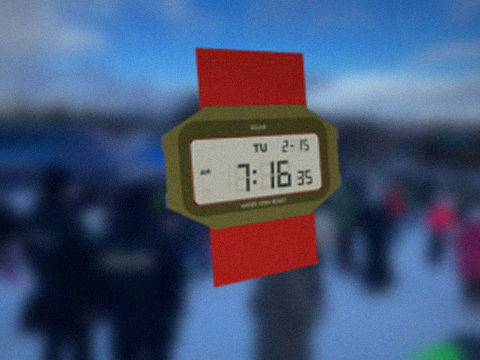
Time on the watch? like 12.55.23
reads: 7.16.35
